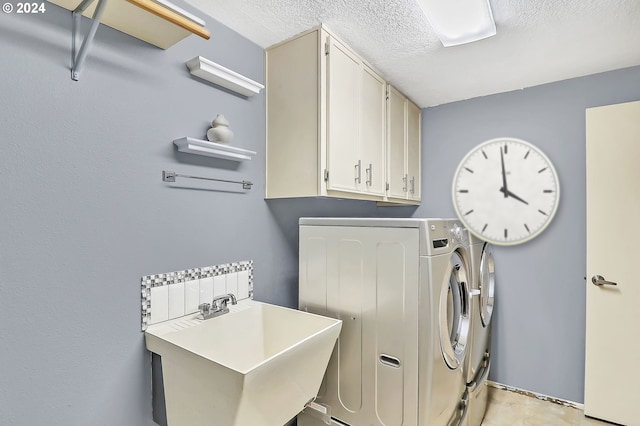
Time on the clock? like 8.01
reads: 3.59
